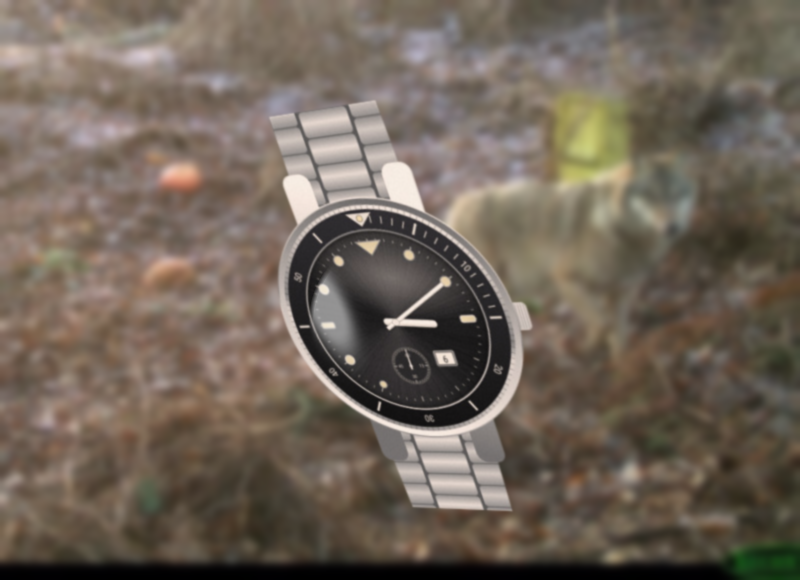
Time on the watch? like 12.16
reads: 3.10
